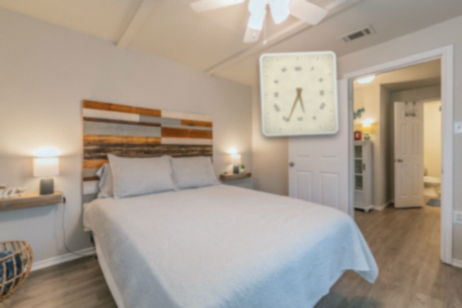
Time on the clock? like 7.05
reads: 5.34
